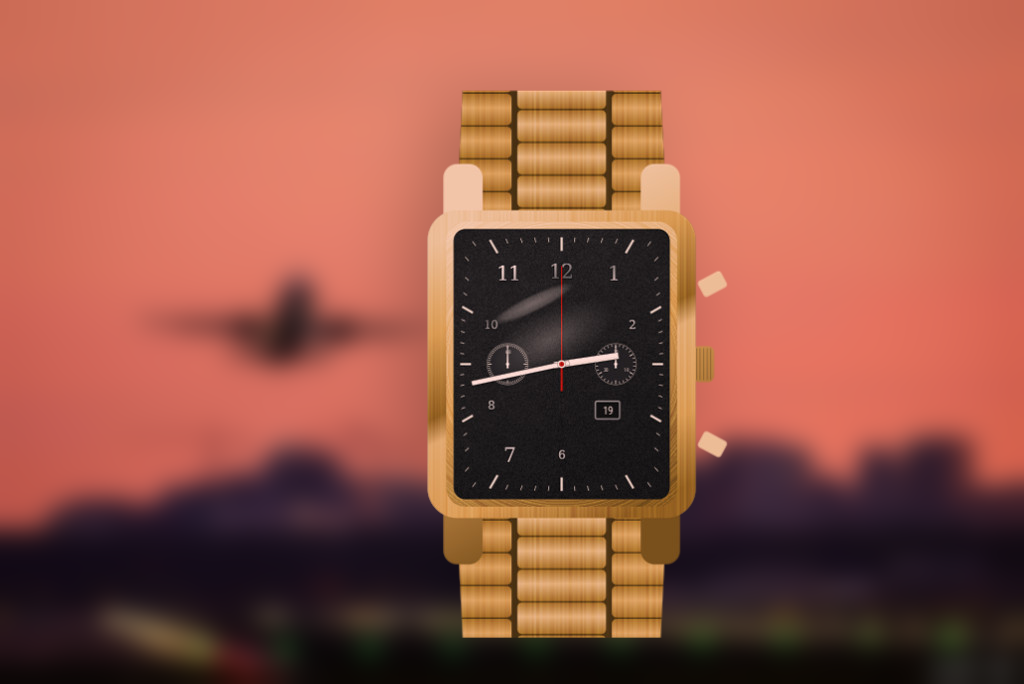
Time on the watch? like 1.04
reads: 2.43
